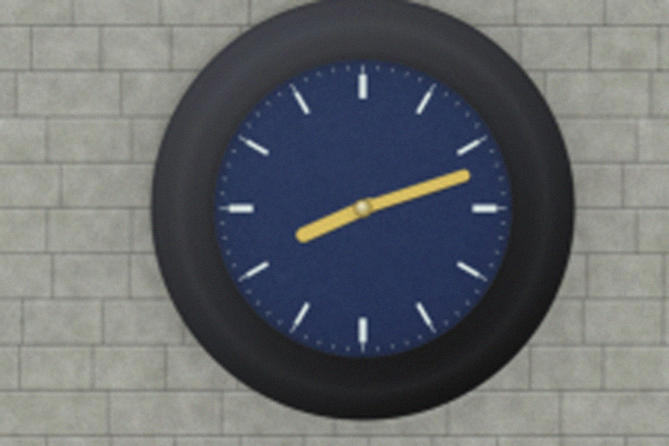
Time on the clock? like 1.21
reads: 8.12
